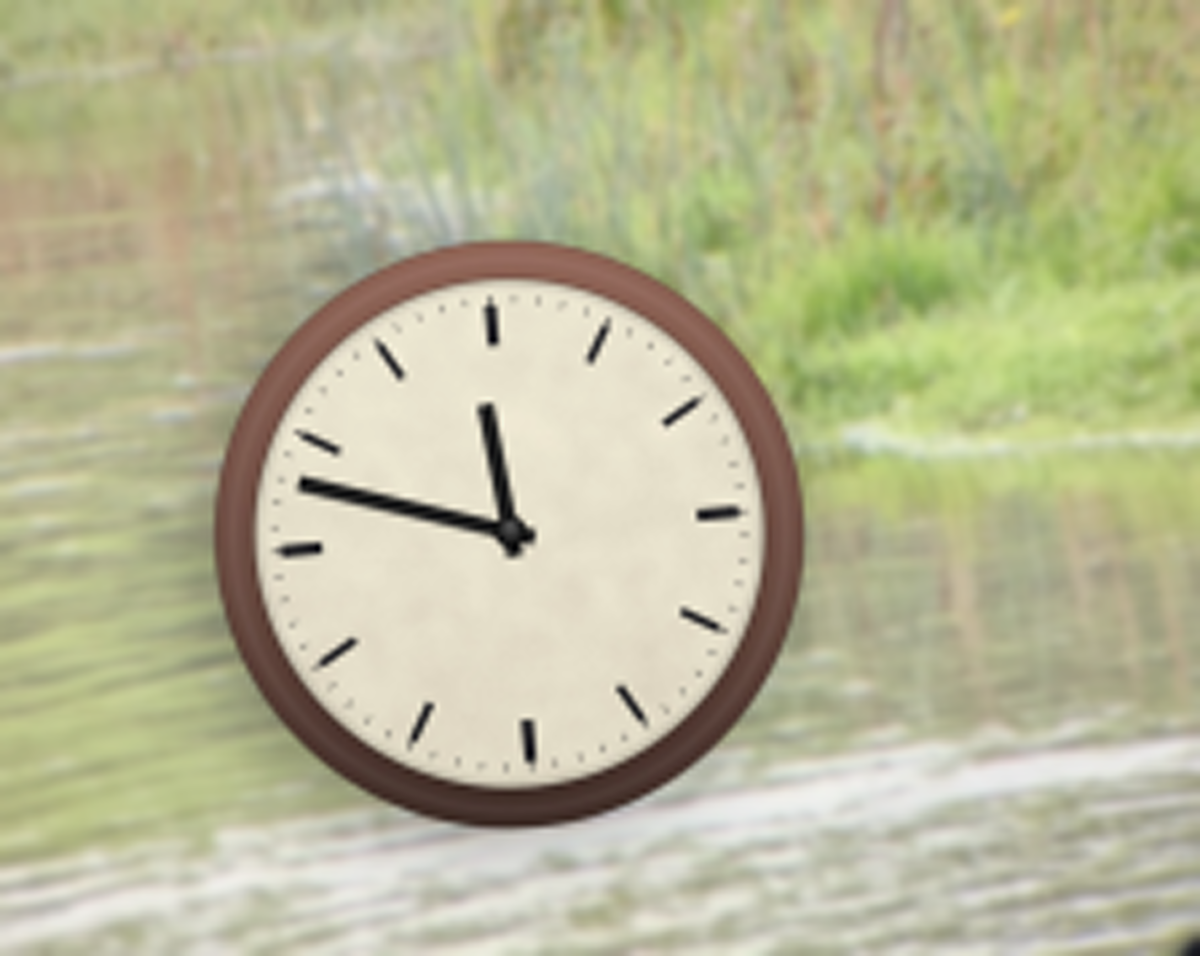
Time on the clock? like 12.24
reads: 11.48
